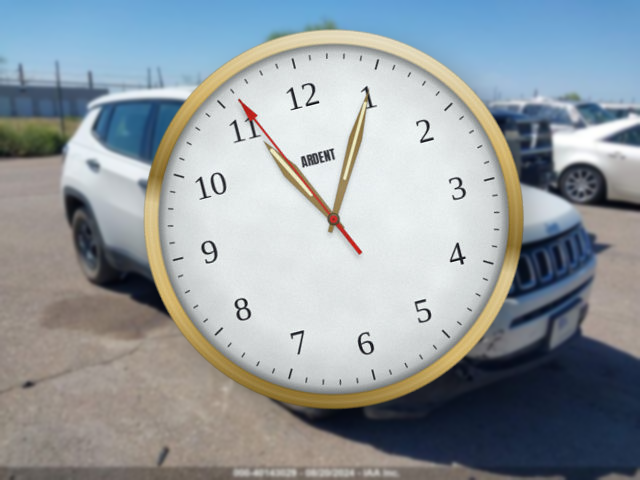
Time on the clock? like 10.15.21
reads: 11.04.56
